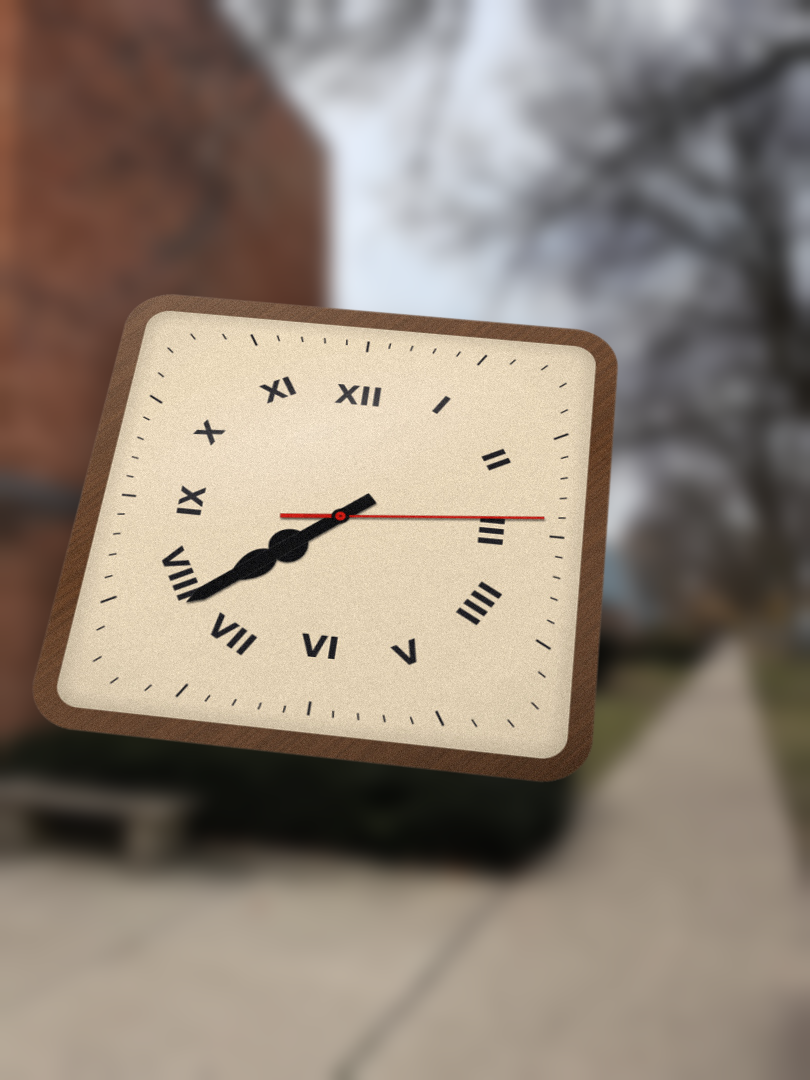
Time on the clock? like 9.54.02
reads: 7.38.14
